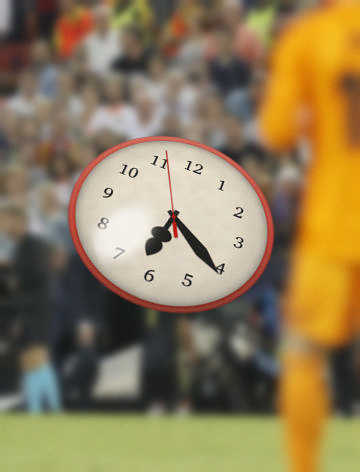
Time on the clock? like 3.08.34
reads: 6.20.56
